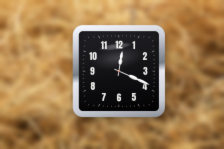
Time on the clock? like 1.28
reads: 12.19
